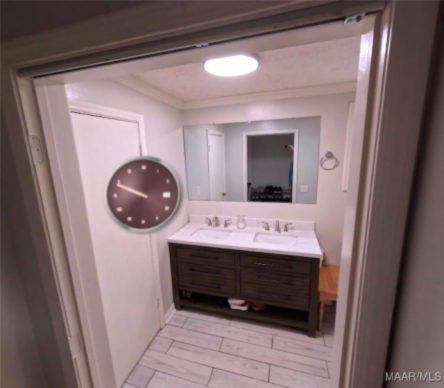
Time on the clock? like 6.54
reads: 9.49
